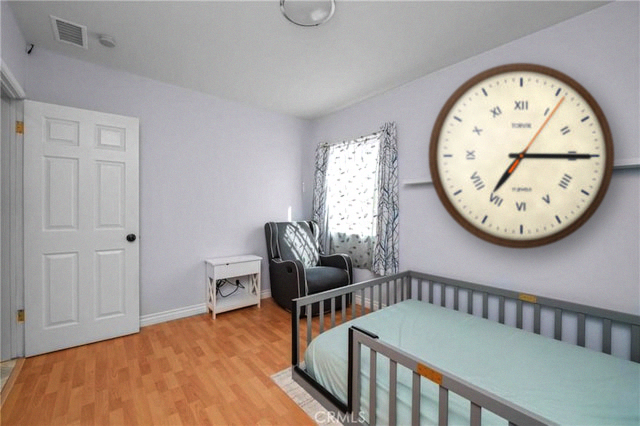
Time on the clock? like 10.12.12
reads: 7.15.06
